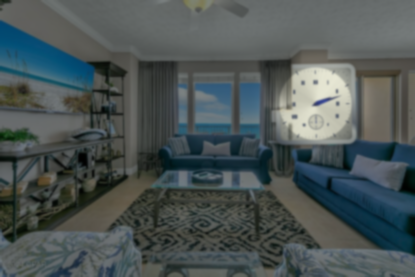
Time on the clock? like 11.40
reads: 2.12
